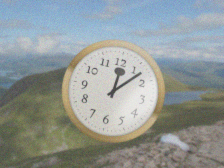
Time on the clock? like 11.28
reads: 12.07
